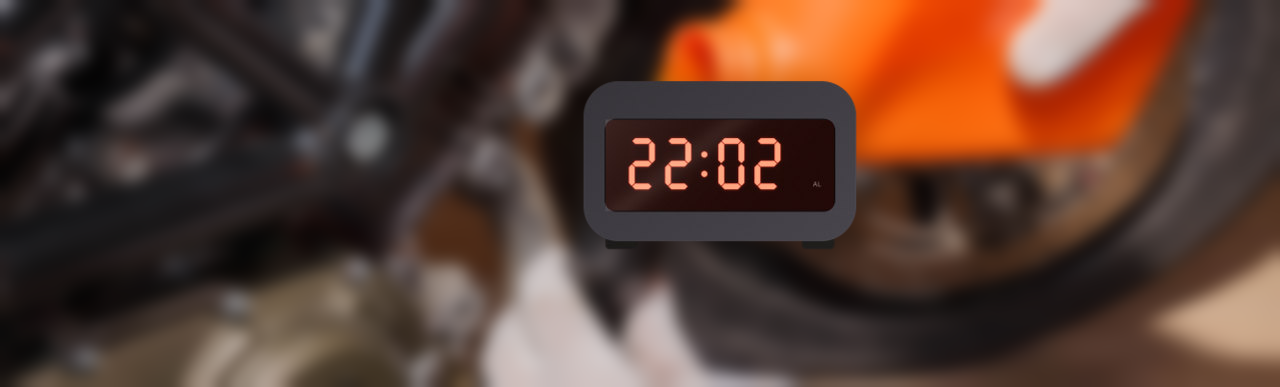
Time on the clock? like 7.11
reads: 22.02
